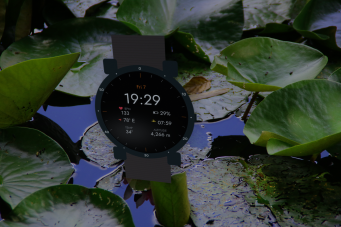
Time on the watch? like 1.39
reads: 19.29
